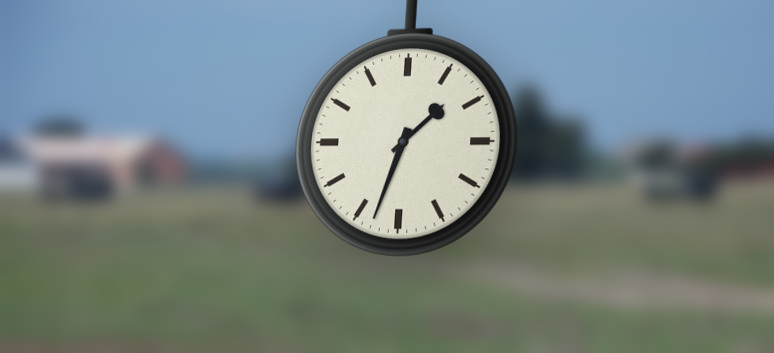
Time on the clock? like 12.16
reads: 1.33
